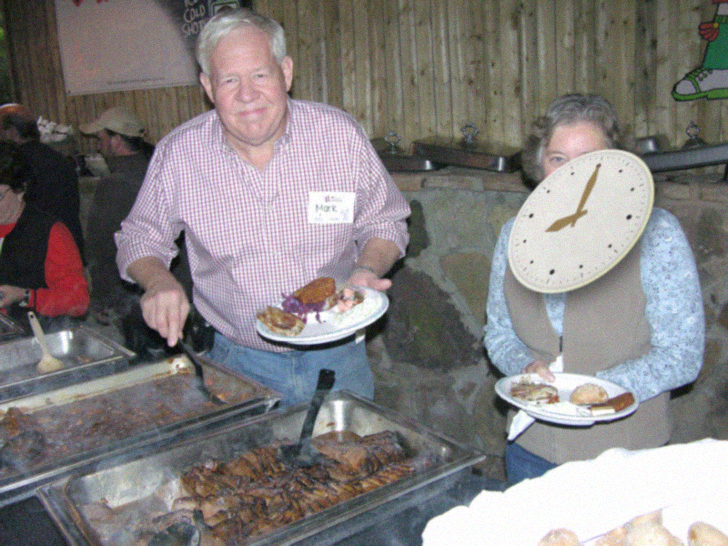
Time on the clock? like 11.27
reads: 8.00
